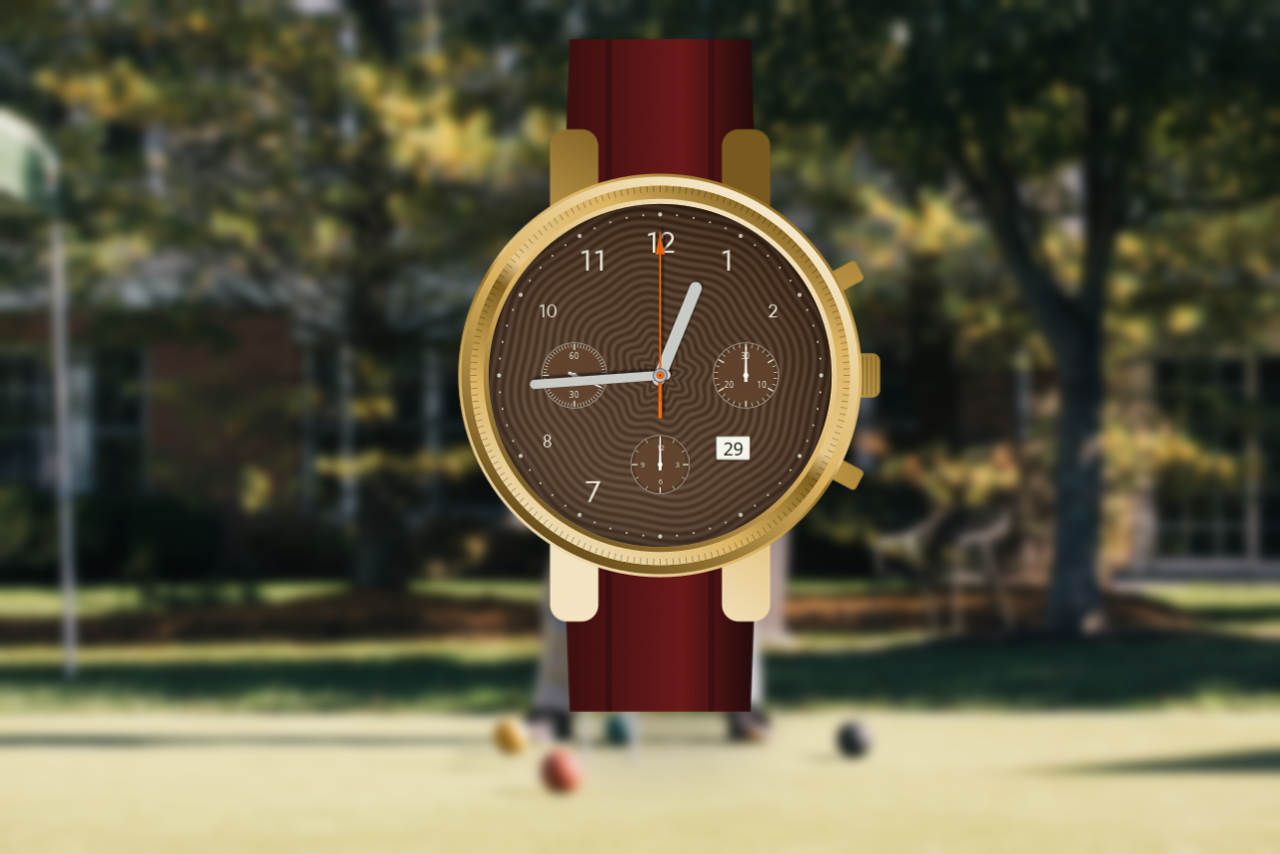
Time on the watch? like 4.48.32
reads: 12.44.19
